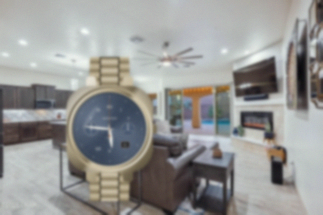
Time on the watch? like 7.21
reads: 5.46
